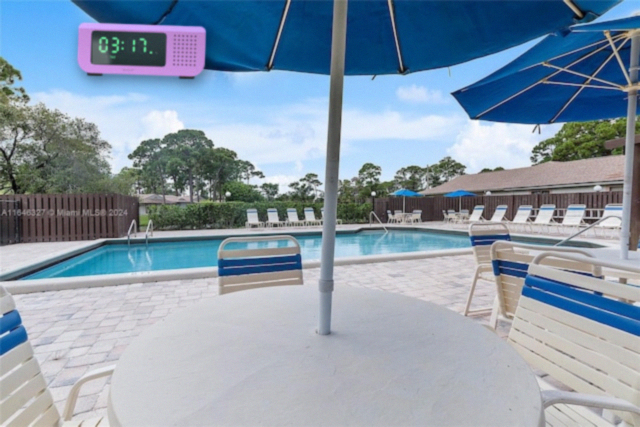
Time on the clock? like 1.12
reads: 3.17
